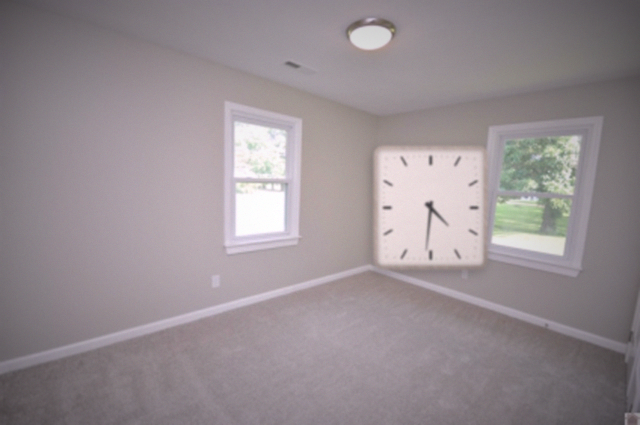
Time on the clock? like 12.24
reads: 4.31
